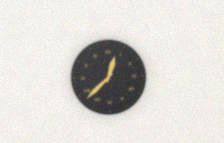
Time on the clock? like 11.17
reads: 12.38
